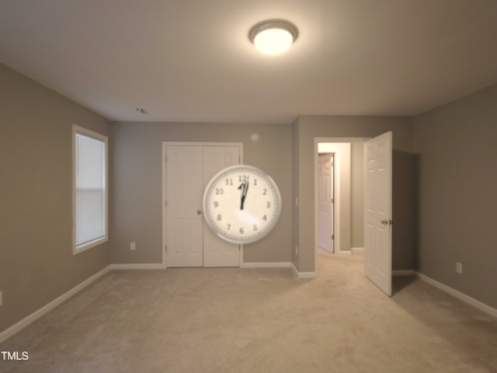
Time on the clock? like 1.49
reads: 12.02
